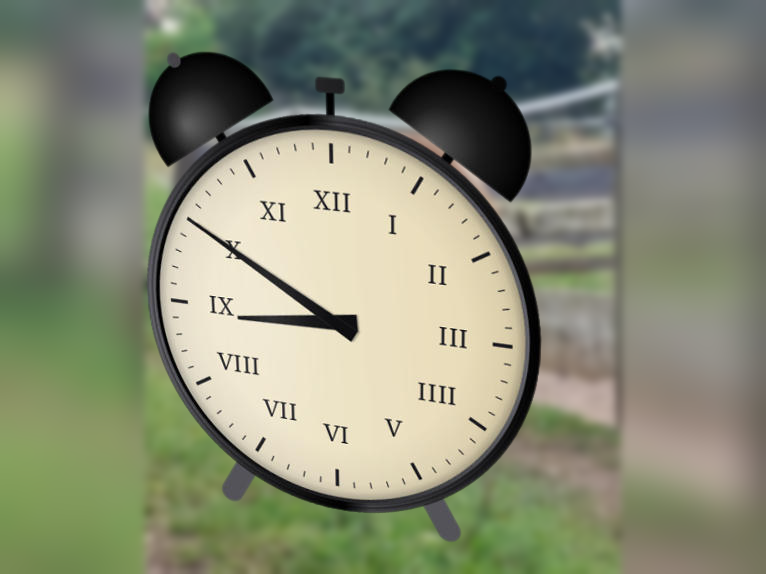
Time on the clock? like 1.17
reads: 8.50
